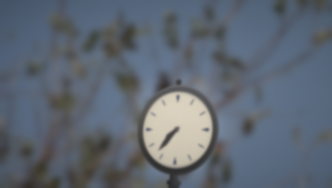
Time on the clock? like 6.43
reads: 7.37
